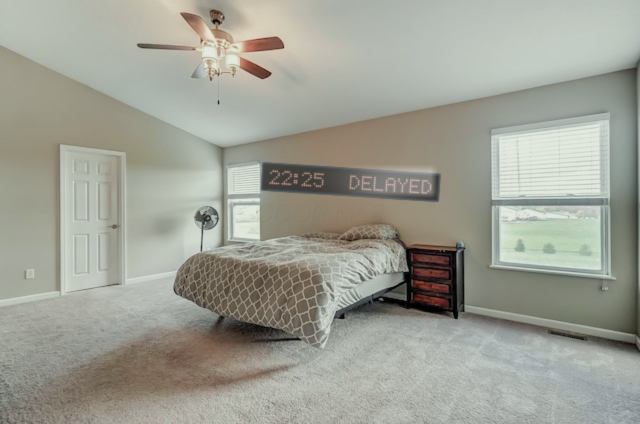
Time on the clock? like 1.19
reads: 22.25
